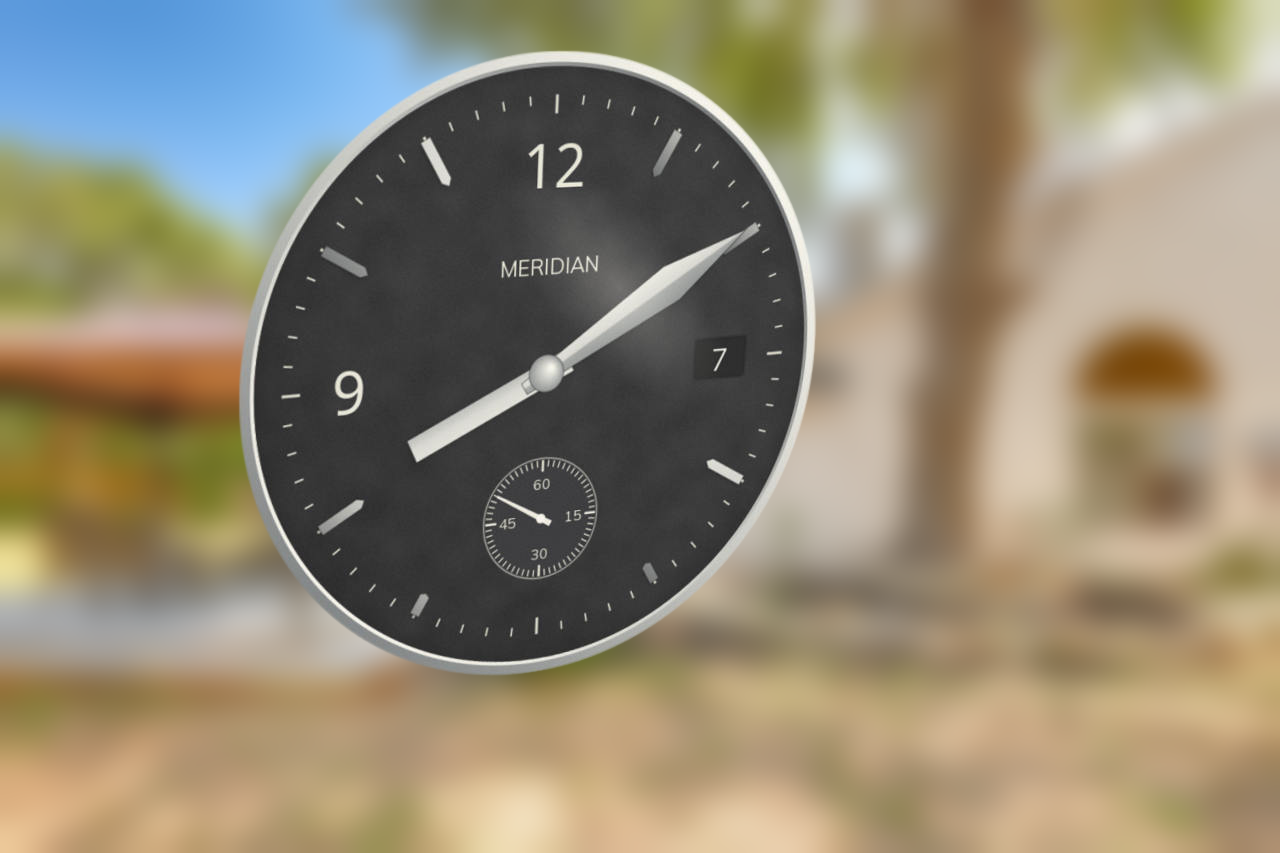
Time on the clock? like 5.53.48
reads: 8.09.50
